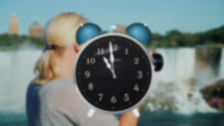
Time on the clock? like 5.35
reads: 10.59
